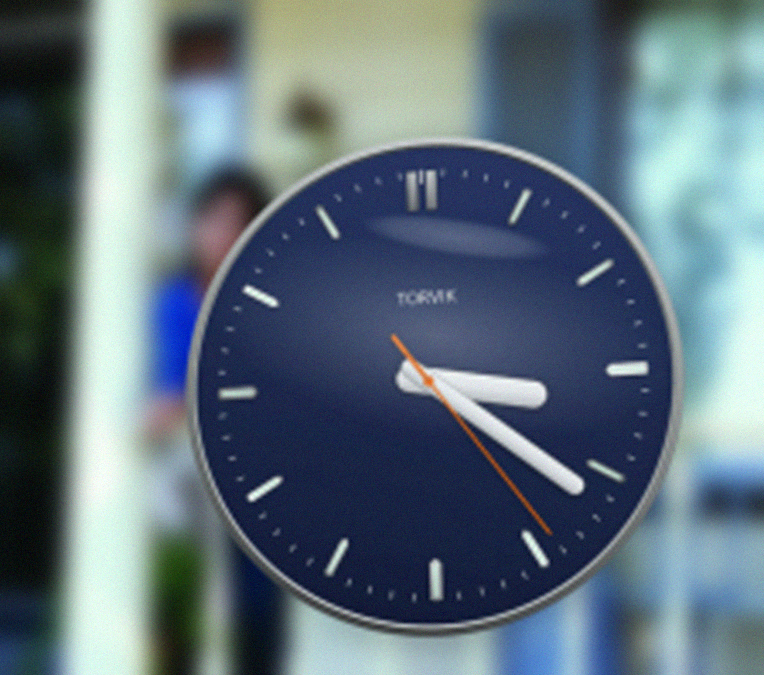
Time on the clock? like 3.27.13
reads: 3.21.24
